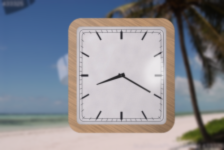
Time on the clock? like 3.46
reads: 8.20
